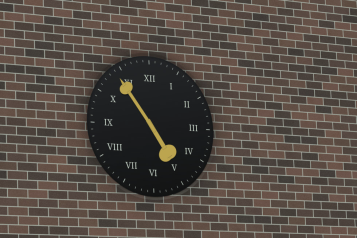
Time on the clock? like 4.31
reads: 4.54
